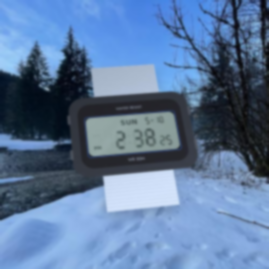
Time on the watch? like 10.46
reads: 2.38
